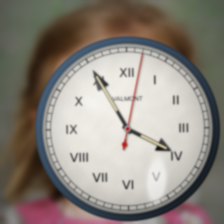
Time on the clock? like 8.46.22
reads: 3.55.02
